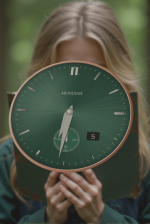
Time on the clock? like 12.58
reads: 6.31
